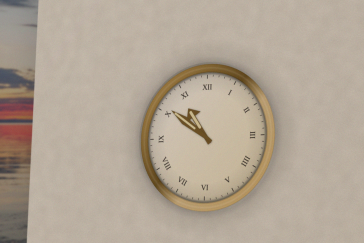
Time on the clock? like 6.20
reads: 10.51
